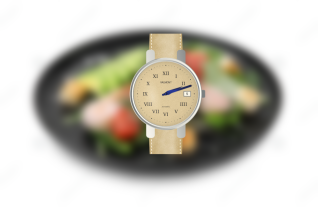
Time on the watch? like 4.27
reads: 2.12
